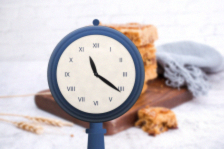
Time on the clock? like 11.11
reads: 11.21
